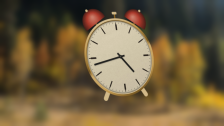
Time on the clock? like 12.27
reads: 4.43
